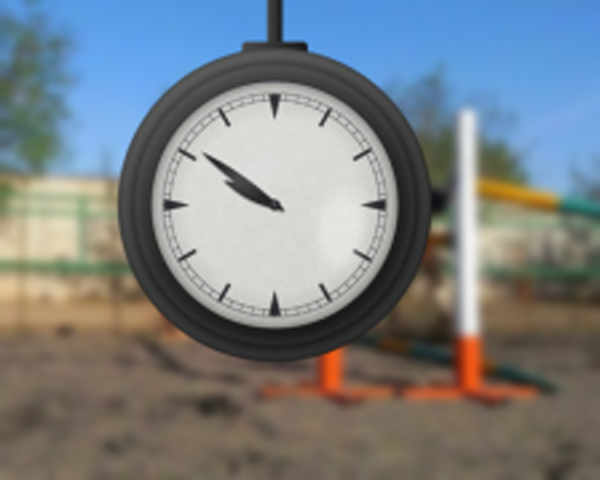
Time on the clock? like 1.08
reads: 9.51
